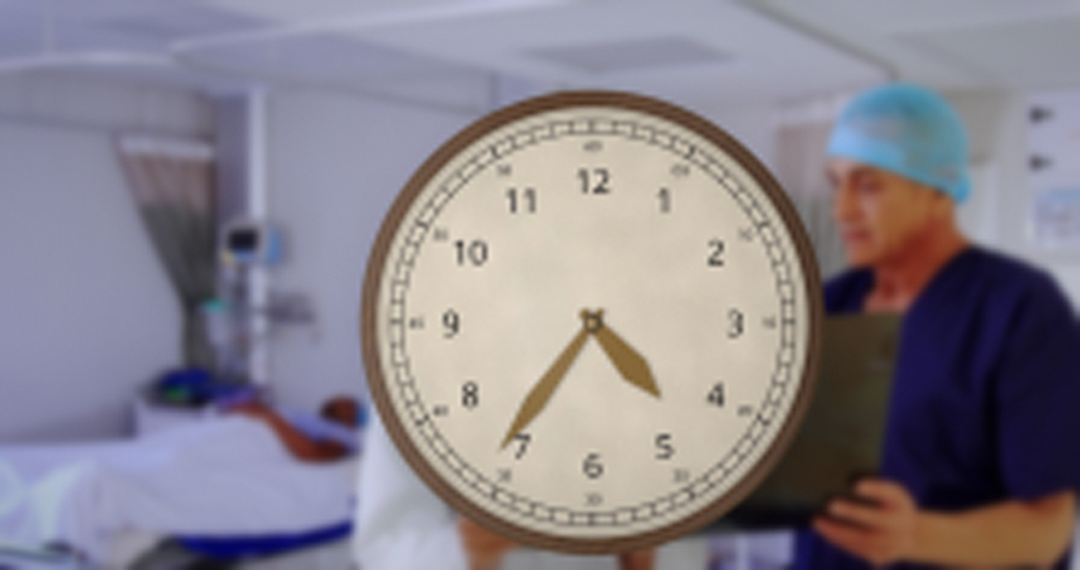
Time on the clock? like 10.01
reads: 4.36
